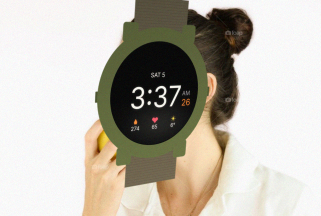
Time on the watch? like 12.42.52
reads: 3.37.26
